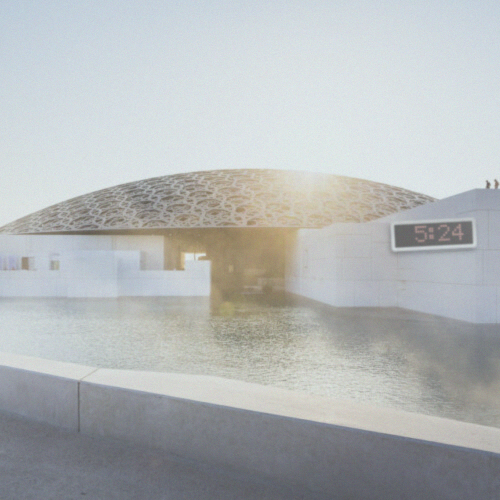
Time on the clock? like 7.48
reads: 5.24
